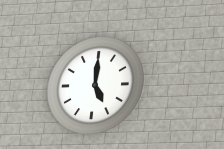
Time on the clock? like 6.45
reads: 5.00
